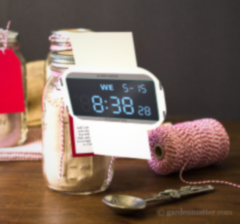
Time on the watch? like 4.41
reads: 8.38
